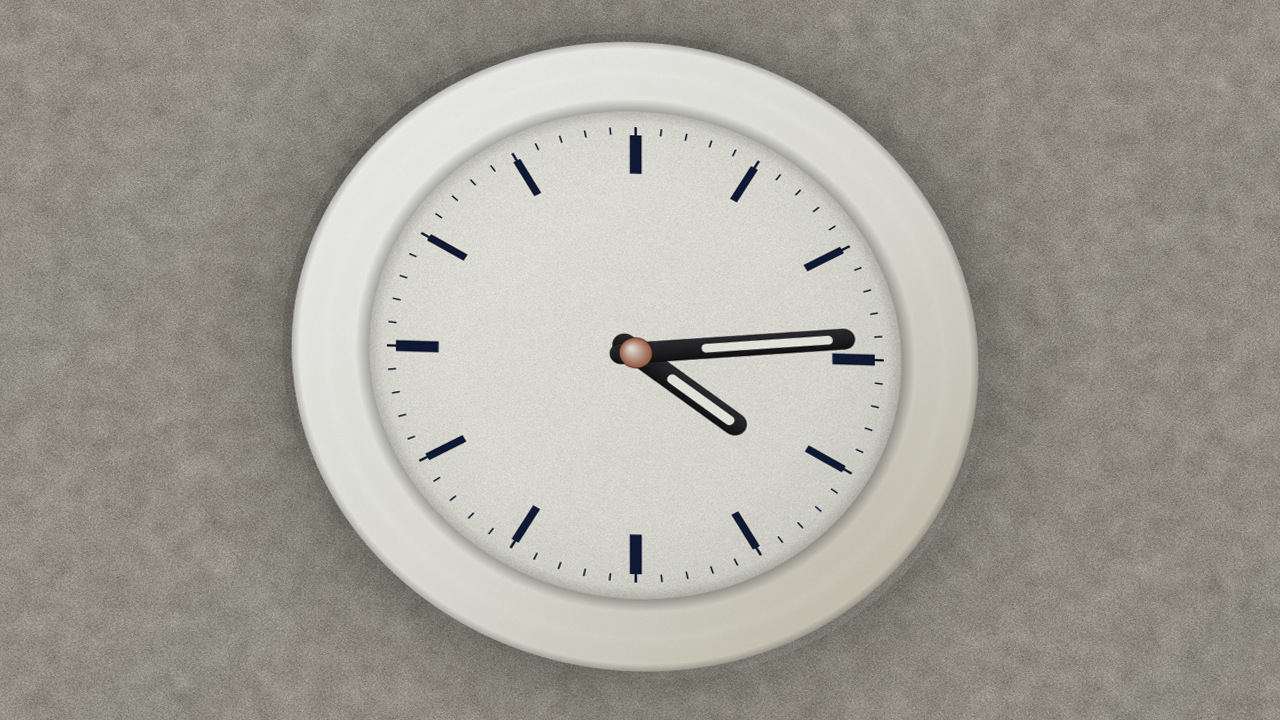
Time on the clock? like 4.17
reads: 4.14
